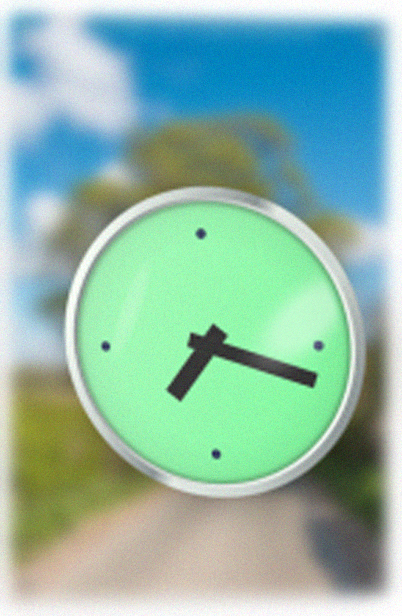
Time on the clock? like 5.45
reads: 7.18
